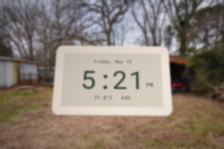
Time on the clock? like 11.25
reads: 5.21
